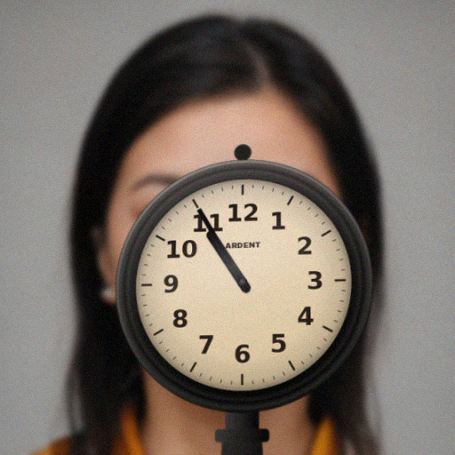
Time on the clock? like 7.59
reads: 10.55
